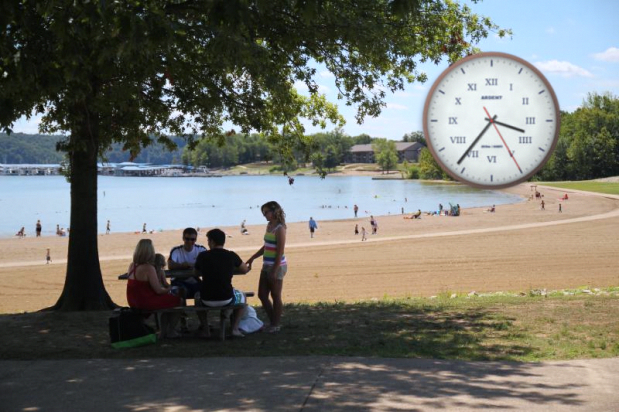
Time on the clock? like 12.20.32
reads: 3.36.25
